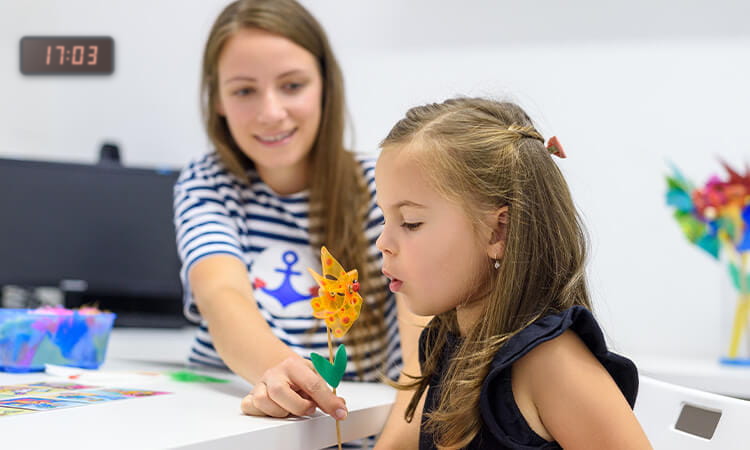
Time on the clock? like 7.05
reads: 17.03
